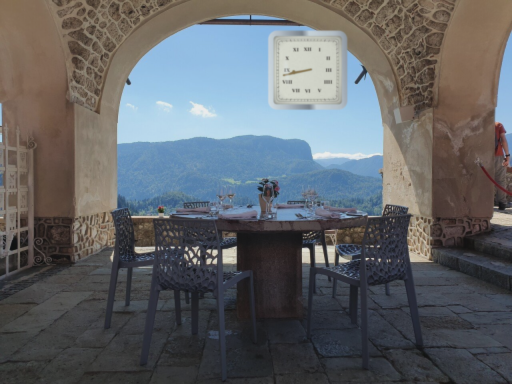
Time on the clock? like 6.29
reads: 8.43
